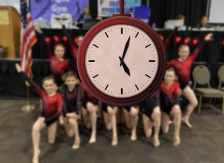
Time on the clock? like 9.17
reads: 5.03
